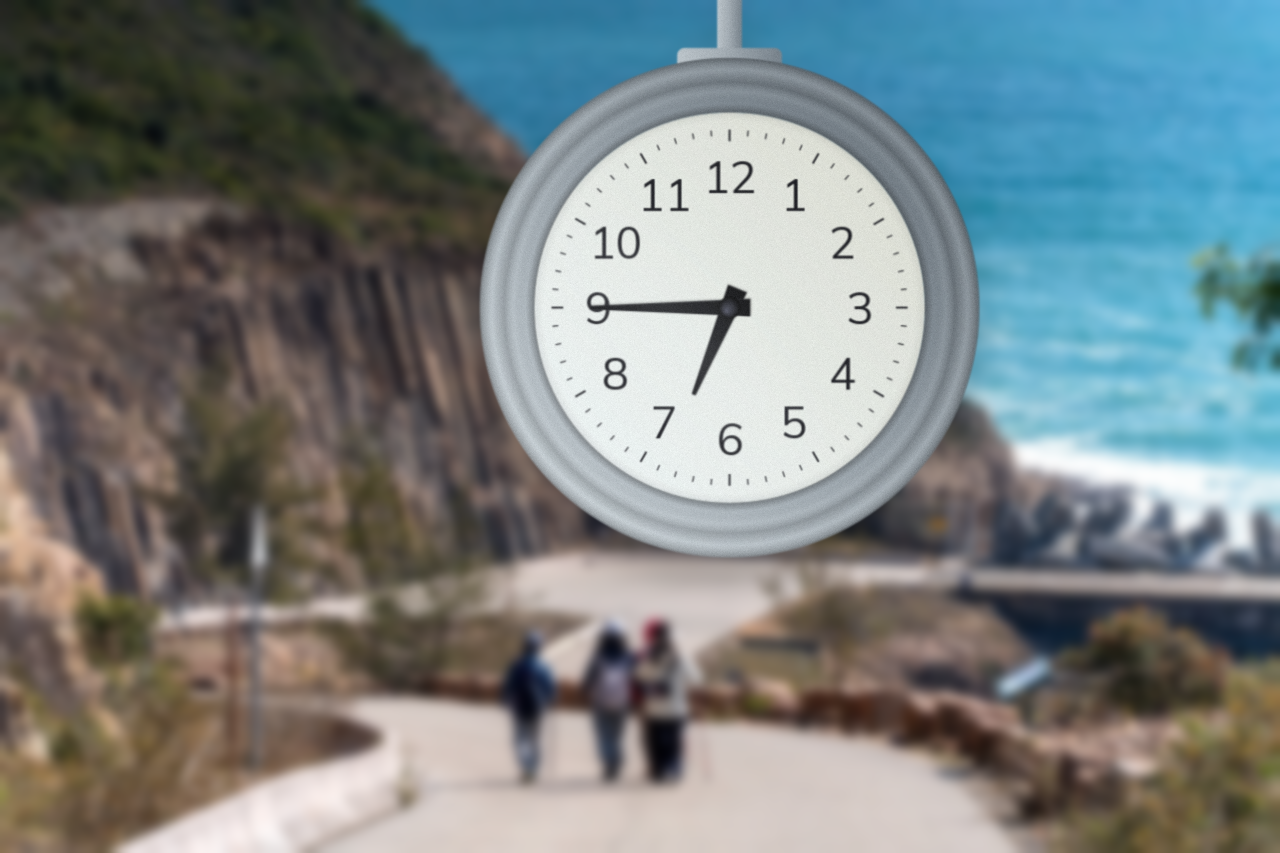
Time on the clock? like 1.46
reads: 6.45
